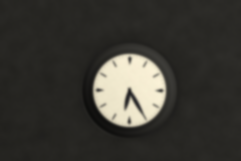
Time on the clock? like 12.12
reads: 6.25
